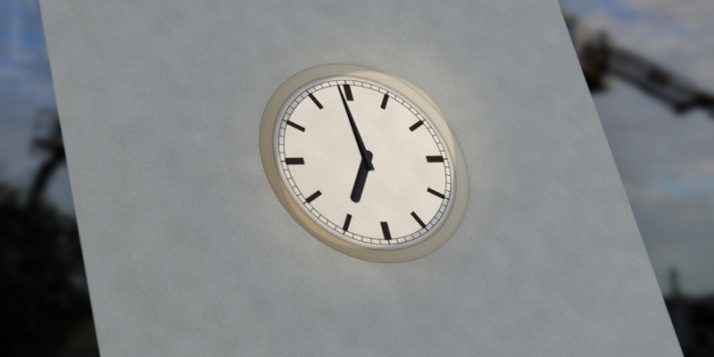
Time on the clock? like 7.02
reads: 6.59
